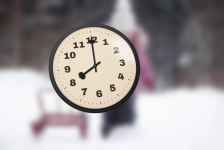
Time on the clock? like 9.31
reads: 8.00
